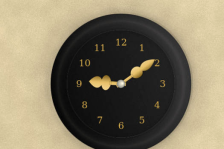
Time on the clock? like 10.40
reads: 9.09
